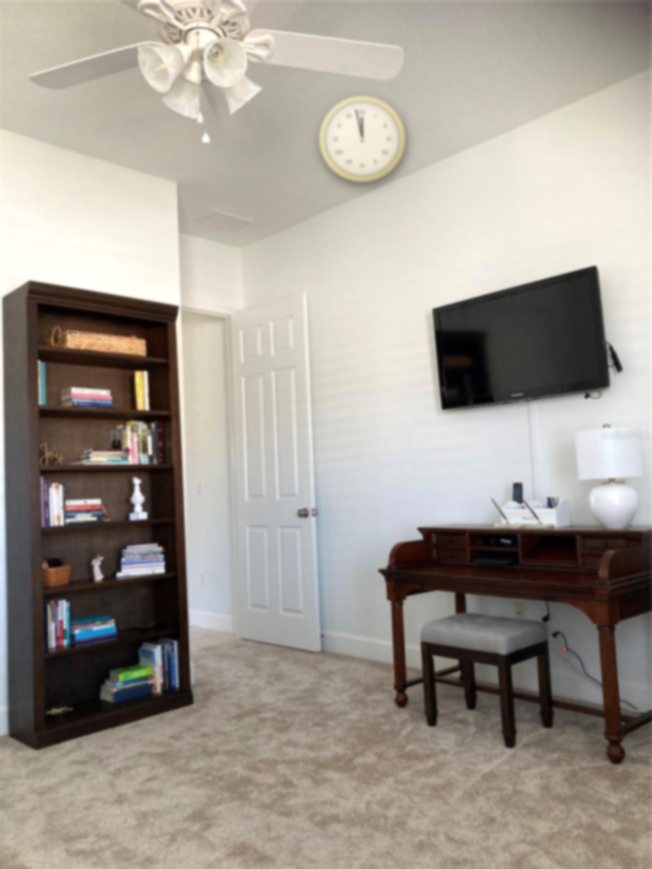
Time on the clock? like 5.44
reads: 11.58
